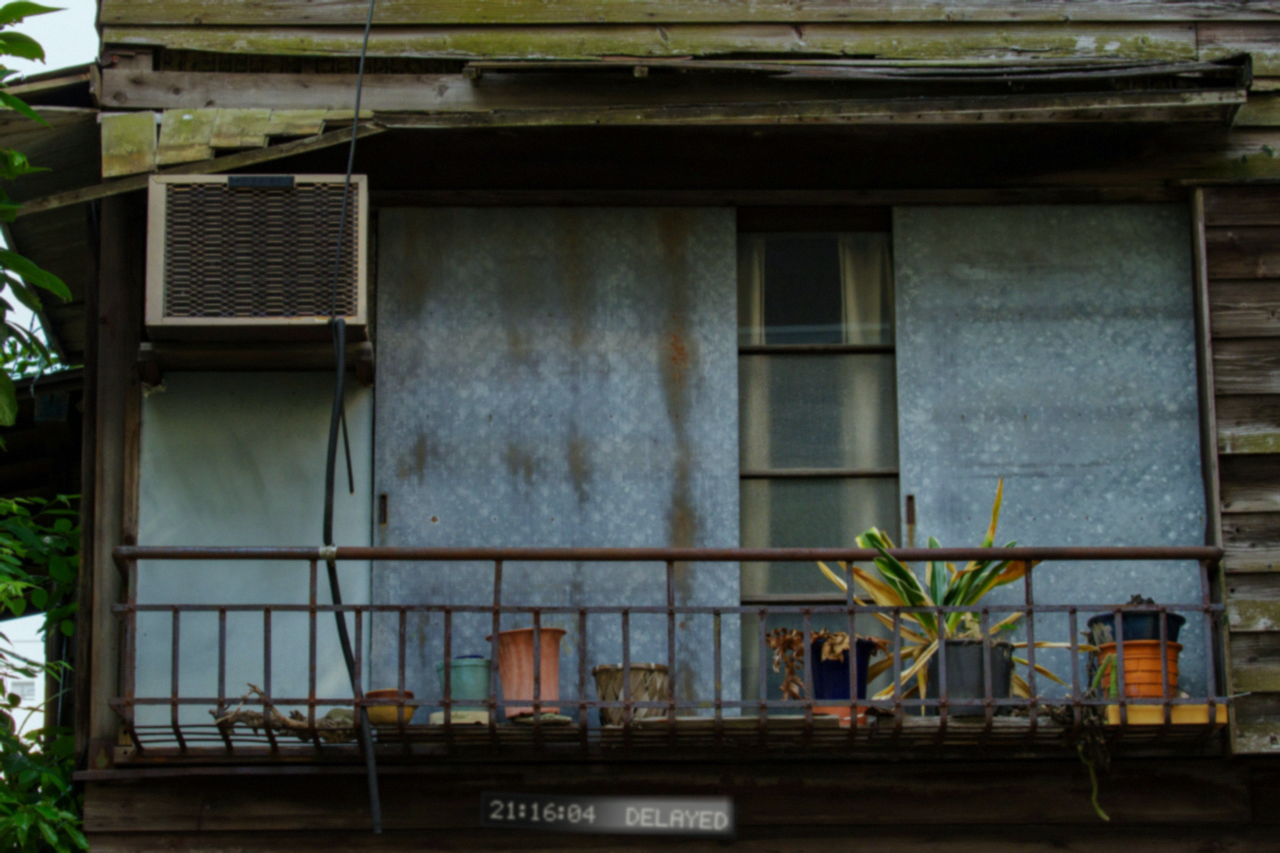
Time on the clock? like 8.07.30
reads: 21.16.04
